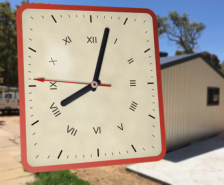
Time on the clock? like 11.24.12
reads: 8.02.46
